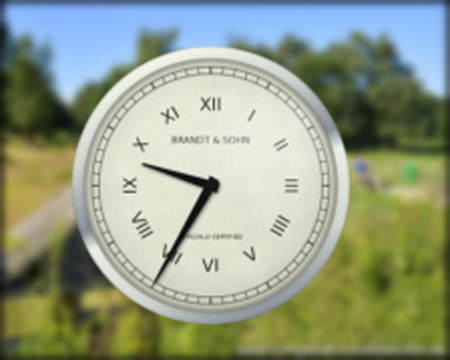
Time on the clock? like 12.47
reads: 9.35
